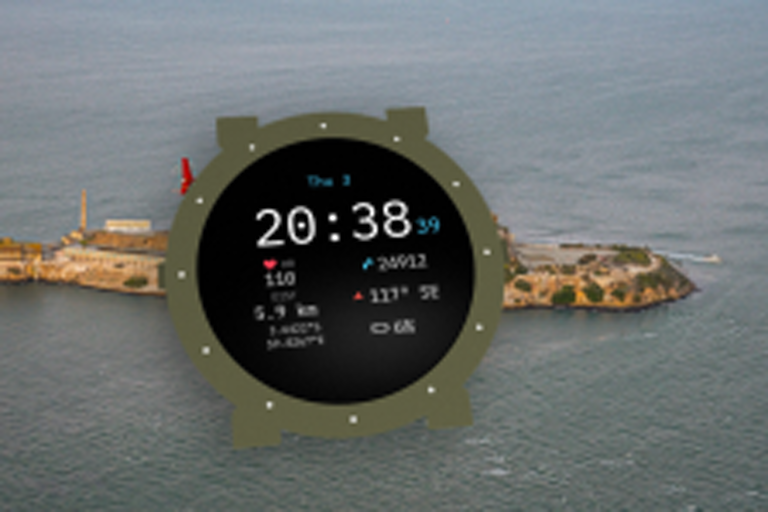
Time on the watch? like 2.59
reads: 20.38
